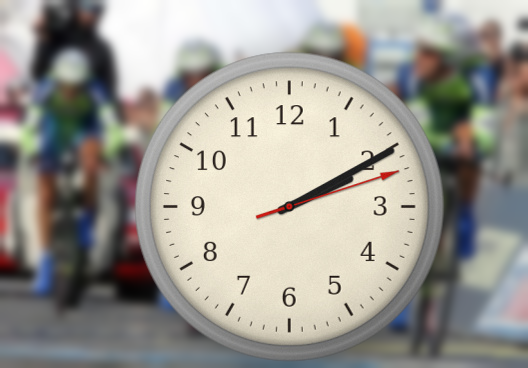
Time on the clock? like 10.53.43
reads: 2.10.12
